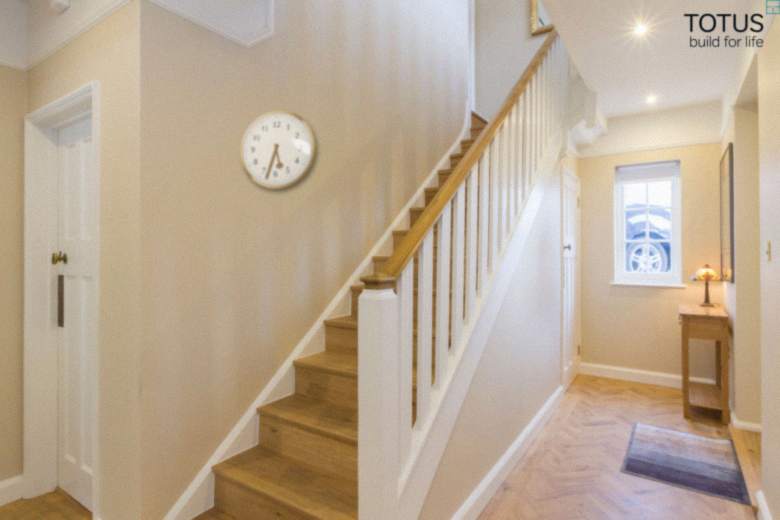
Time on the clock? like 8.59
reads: 5.33
